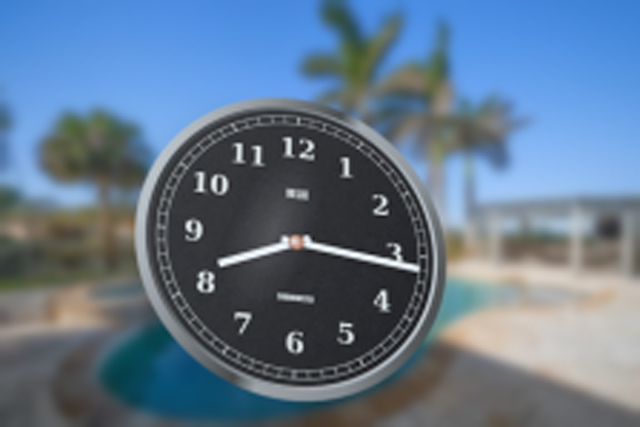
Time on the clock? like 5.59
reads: 8.16
